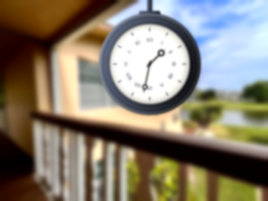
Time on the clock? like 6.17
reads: 1.32
